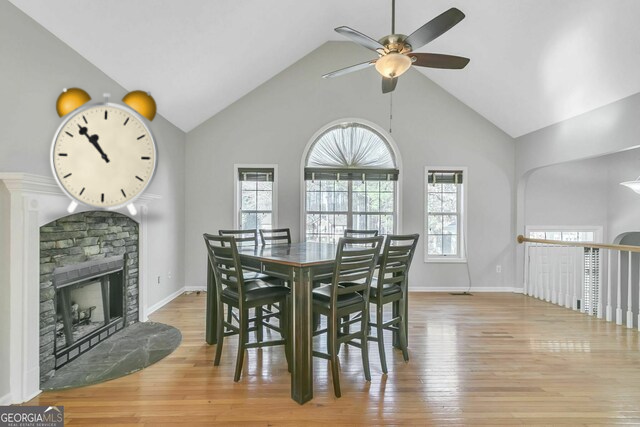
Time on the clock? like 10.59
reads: 10.53
